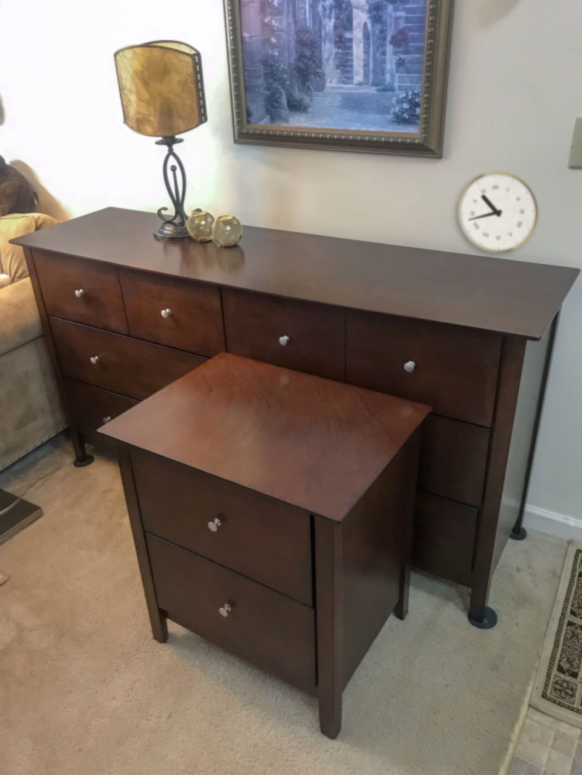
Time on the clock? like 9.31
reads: 10.43
